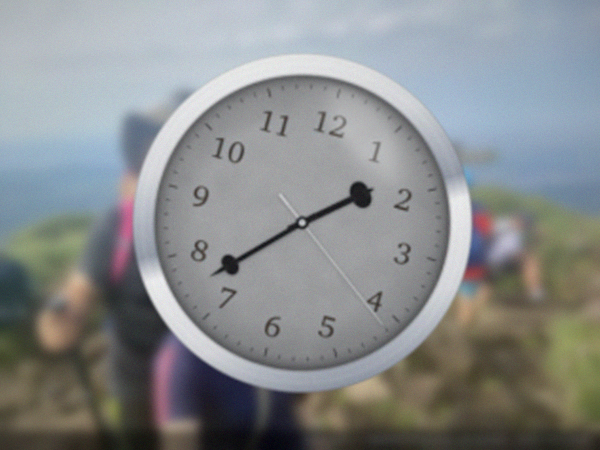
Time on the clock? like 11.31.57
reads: 1.37.21
